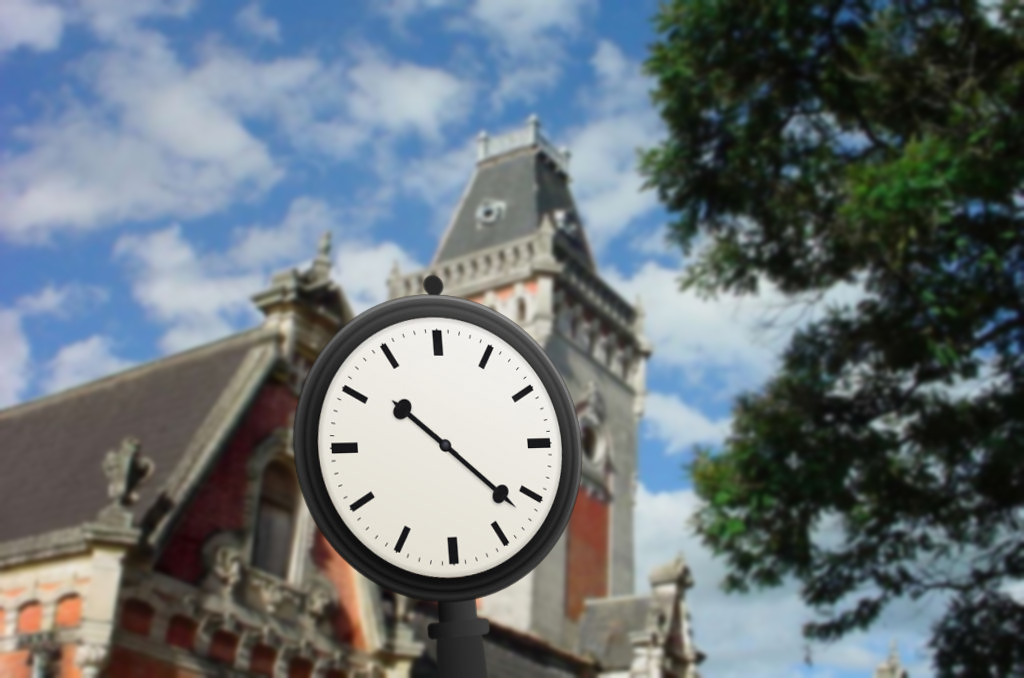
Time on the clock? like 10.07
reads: 10.22
